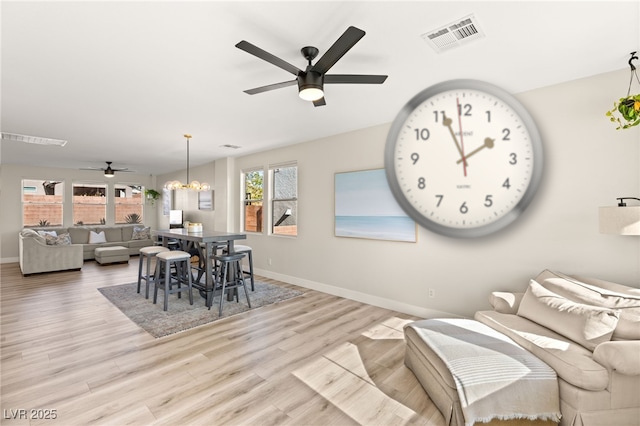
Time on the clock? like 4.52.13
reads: 1.55.59
